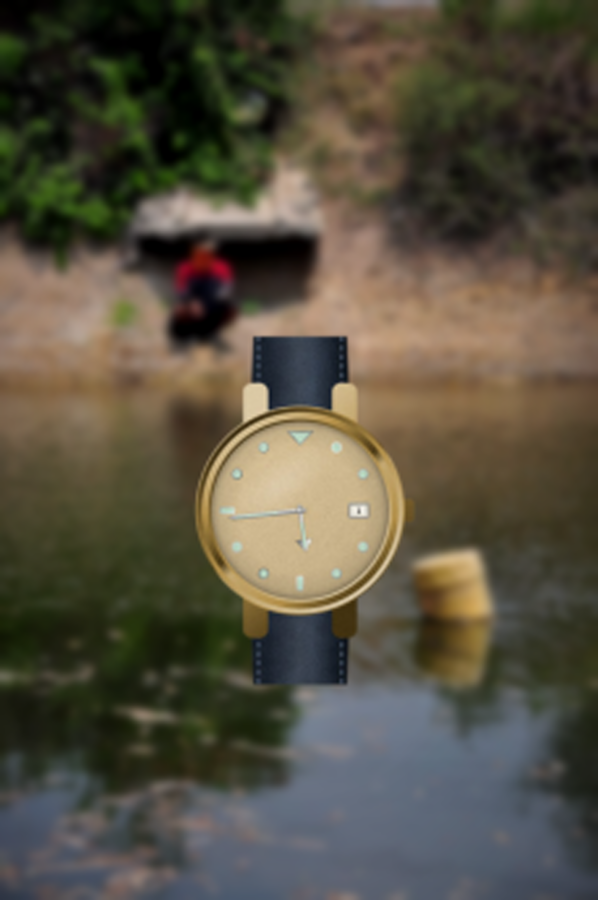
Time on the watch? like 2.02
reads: 5.44
